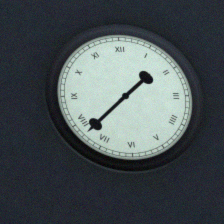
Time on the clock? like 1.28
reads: 1.38
